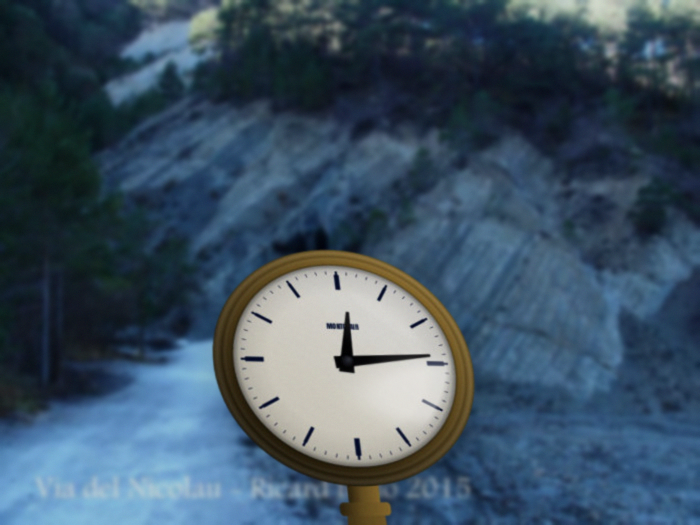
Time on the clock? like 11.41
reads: 12.14
